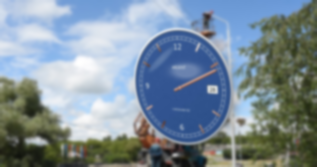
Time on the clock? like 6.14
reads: 2.11
